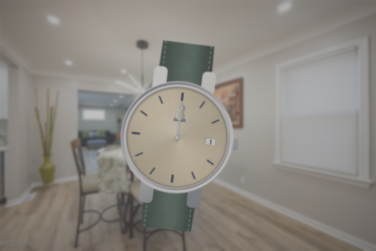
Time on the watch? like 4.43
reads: 12.00
